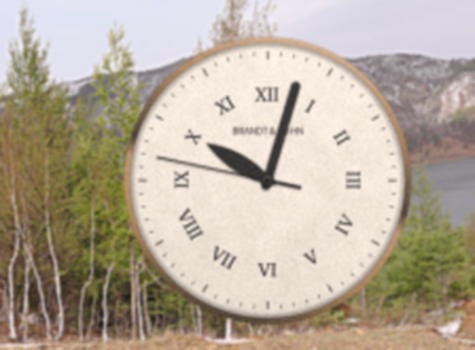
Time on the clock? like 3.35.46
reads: 10.02.47
